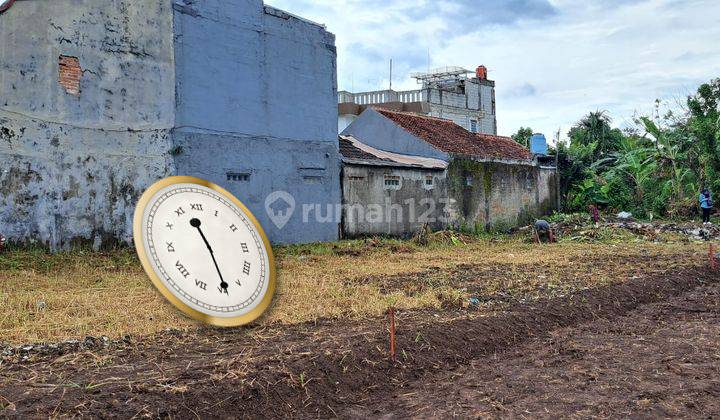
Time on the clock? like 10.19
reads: 11.29
